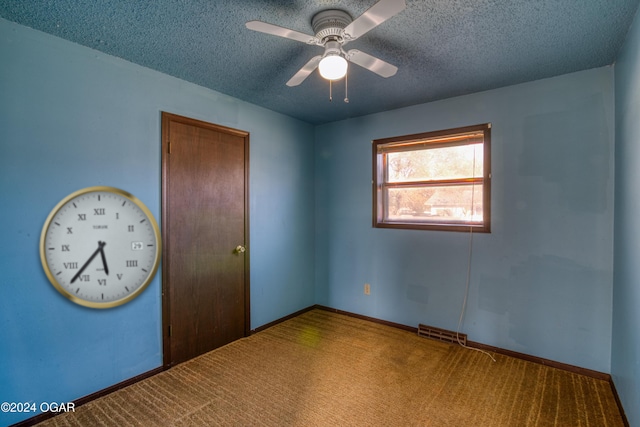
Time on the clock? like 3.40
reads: 5.37
